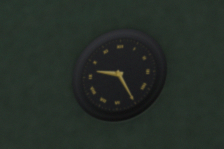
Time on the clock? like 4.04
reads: 9.25
